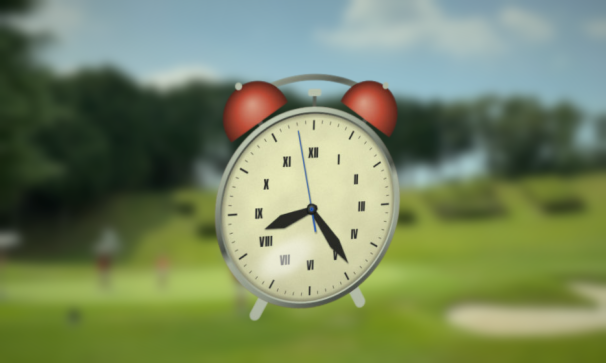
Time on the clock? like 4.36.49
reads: 8.23.58
